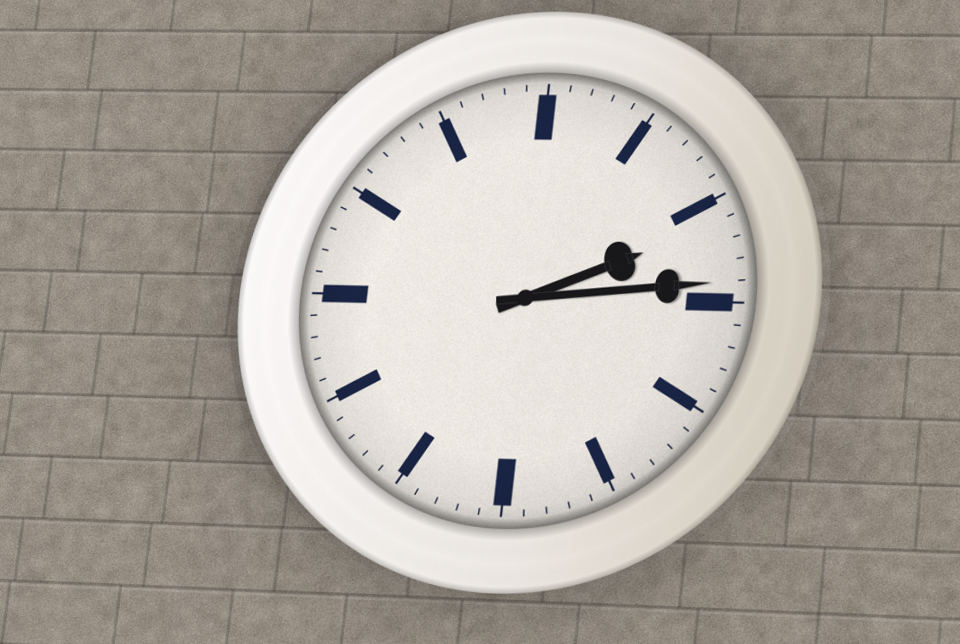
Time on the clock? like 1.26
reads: 2.14
